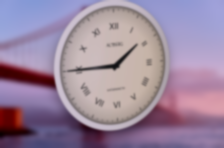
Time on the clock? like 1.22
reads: 1.45
